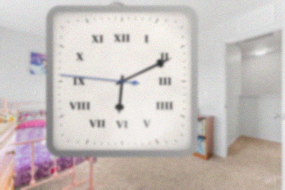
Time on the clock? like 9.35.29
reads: 6.10.46
